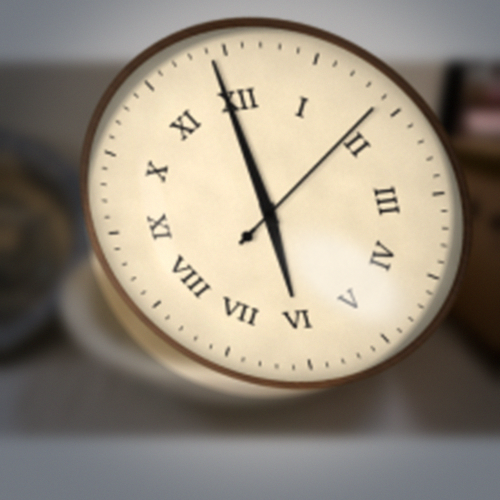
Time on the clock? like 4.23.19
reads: 5.59.09
